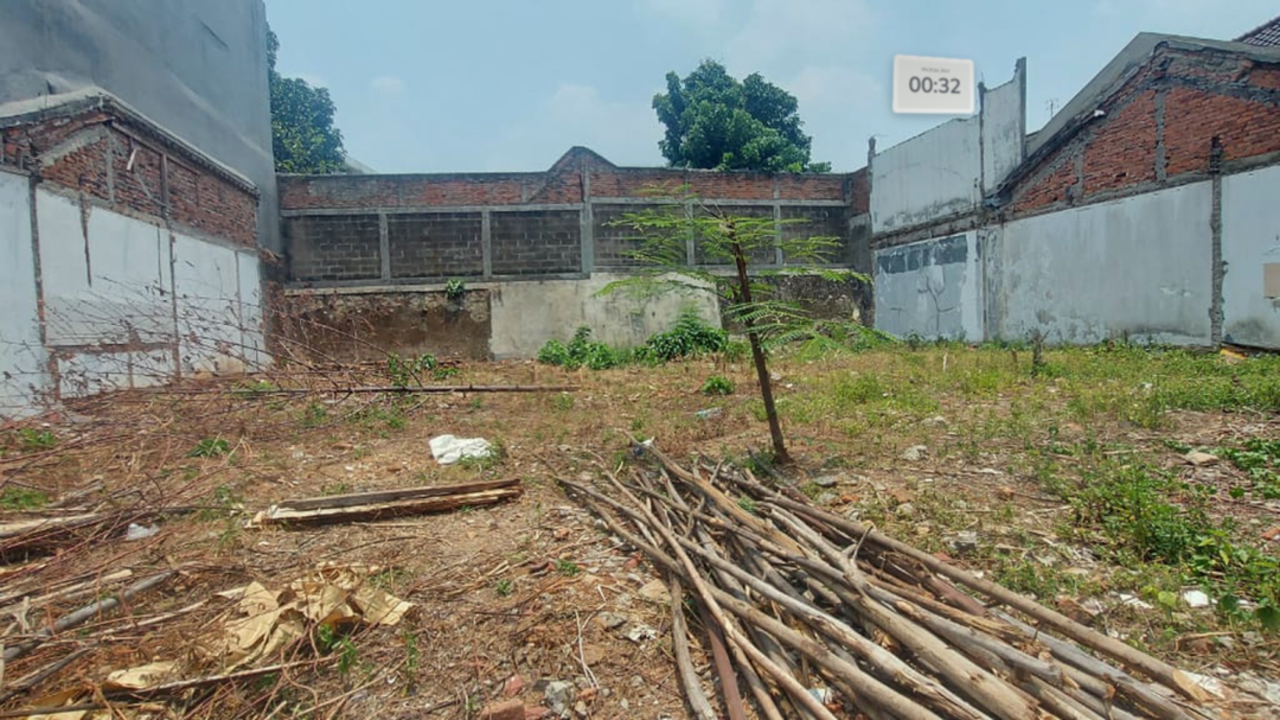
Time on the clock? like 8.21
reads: 0.32
